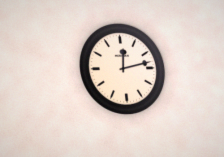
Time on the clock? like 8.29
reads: 12.13
